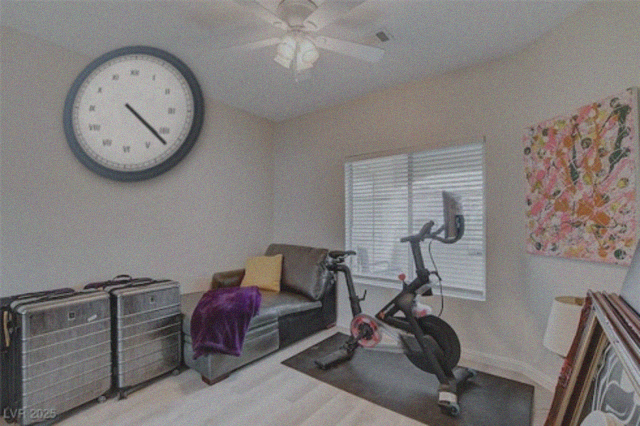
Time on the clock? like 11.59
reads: 4.22
